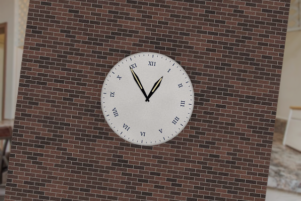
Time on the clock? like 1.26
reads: 12.54
